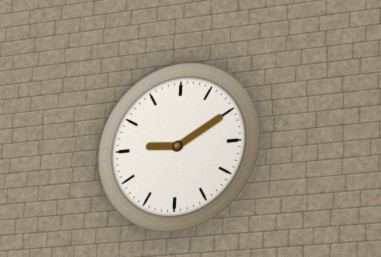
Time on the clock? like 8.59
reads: 9.10
